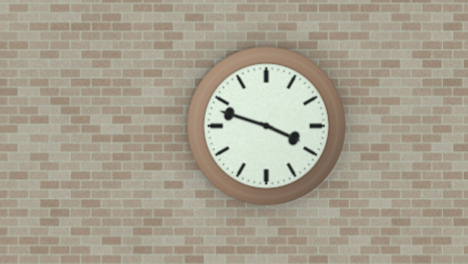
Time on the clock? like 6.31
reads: 3.48
